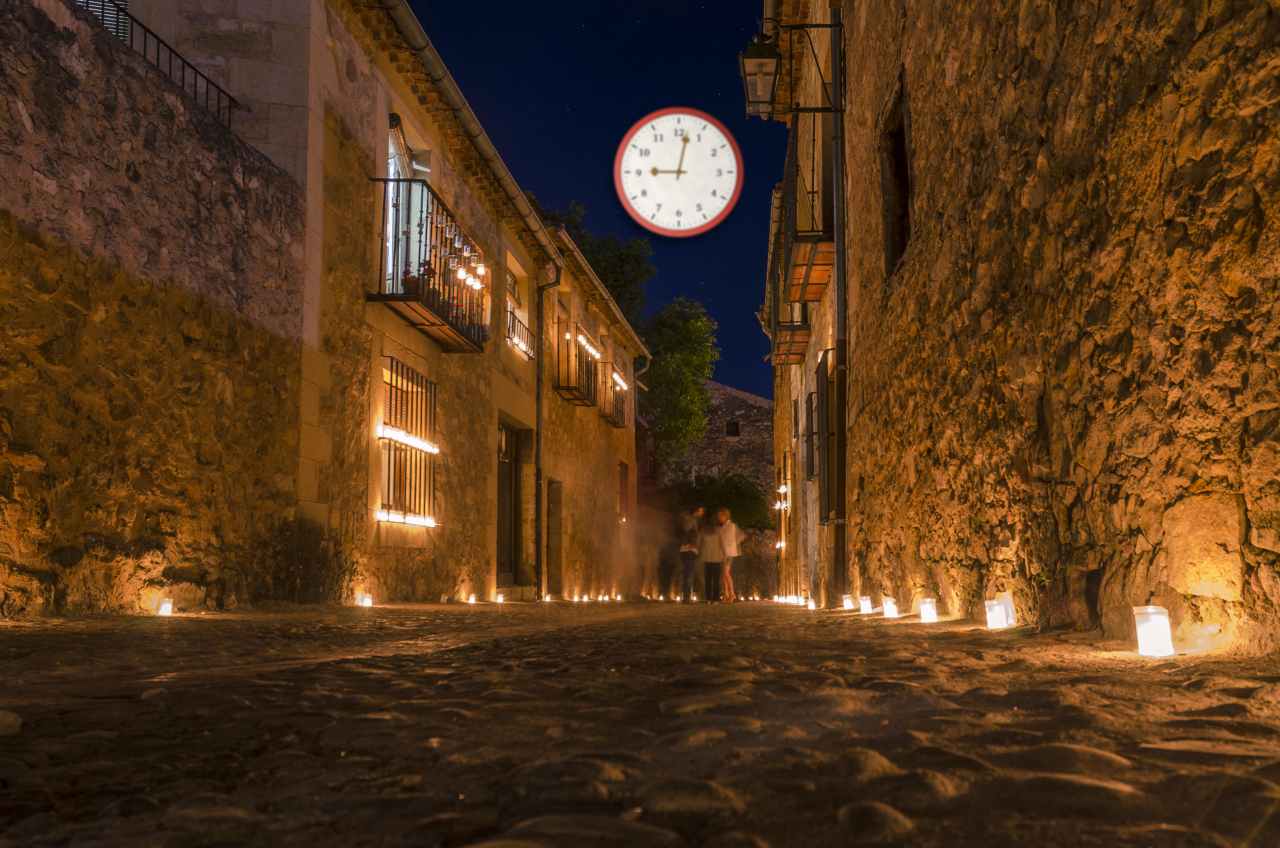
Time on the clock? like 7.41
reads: 9.02
